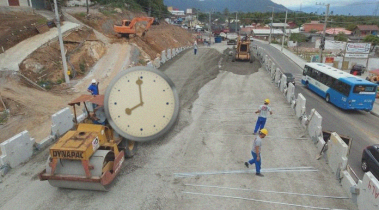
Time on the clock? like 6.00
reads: 7.59
